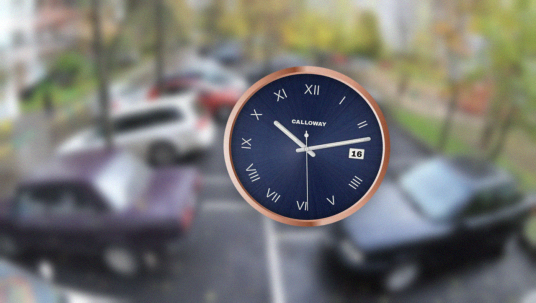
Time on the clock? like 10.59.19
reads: 10.12.29
